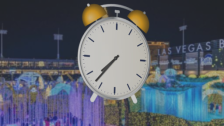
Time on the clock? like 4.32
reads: 7.37
